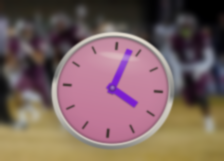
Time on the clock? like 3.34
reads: 4.03
